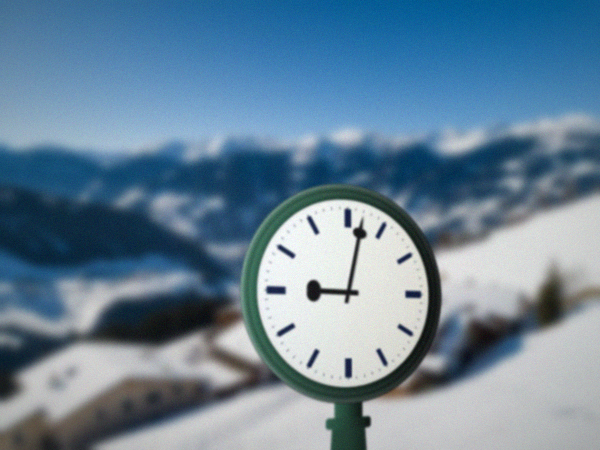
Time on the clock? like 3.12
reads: 9.02
